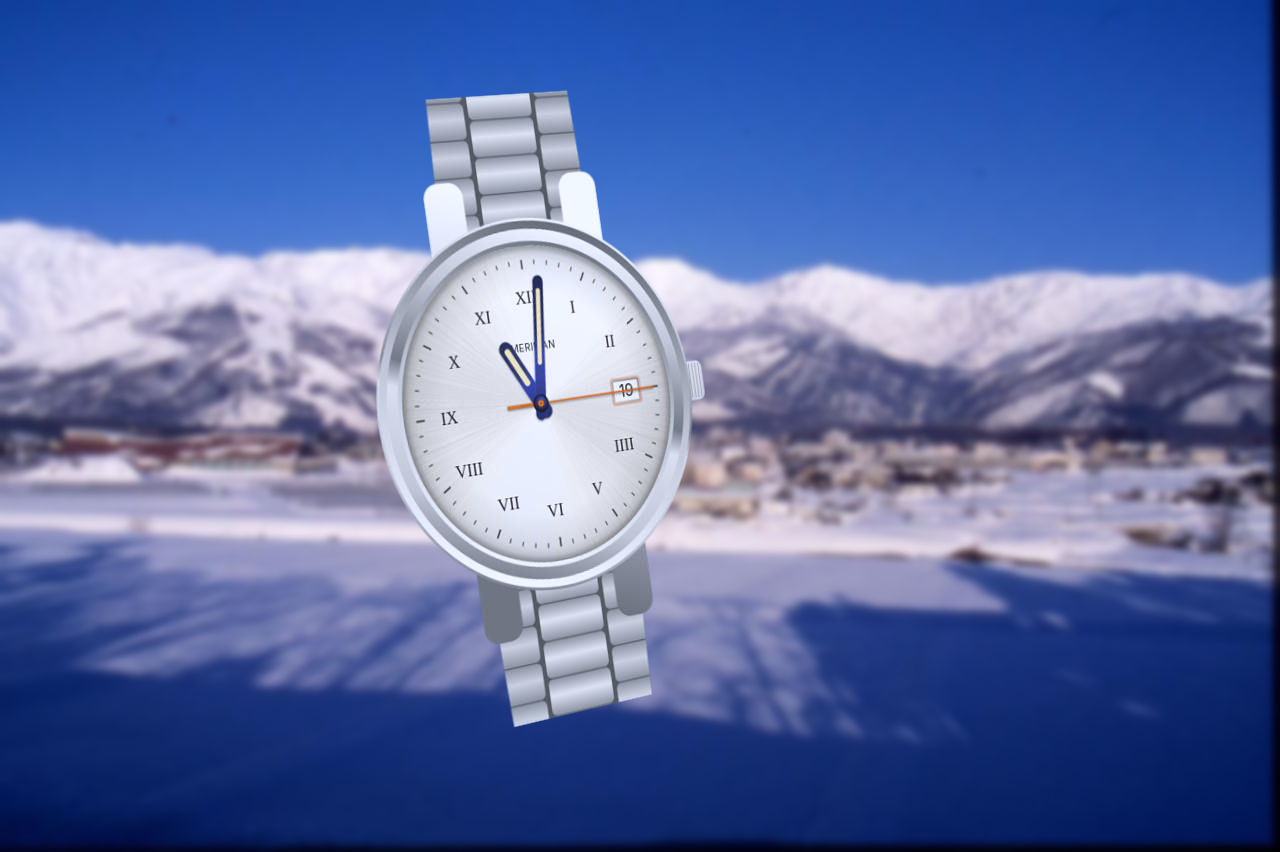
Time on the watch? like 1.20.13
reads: 11.01.15
